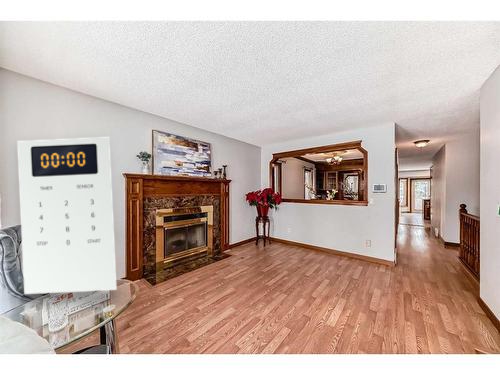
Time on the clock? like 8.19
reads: 0.00
